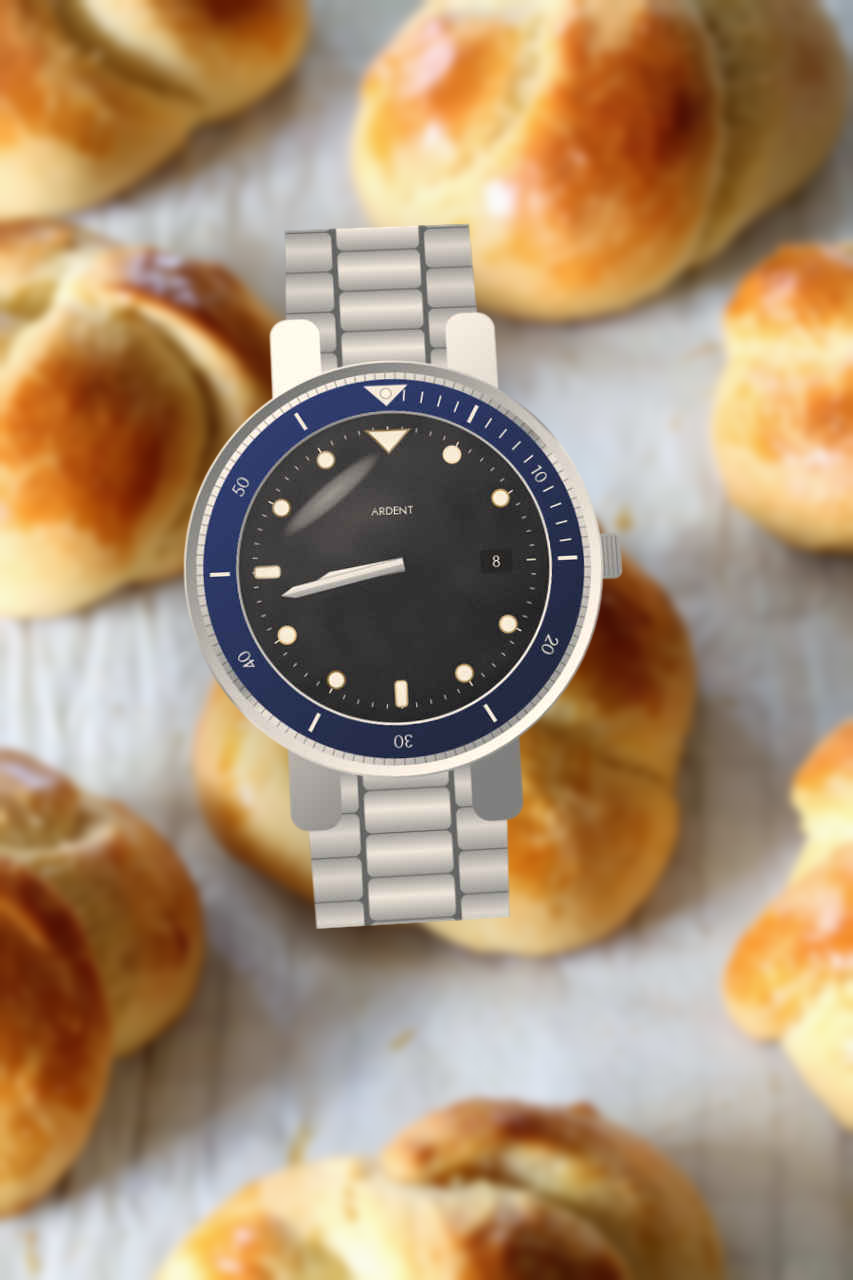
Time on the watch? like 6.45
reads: 8.43
